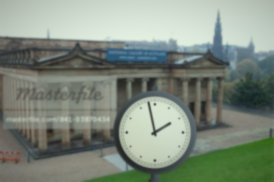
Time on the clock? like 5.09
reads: 1.58
